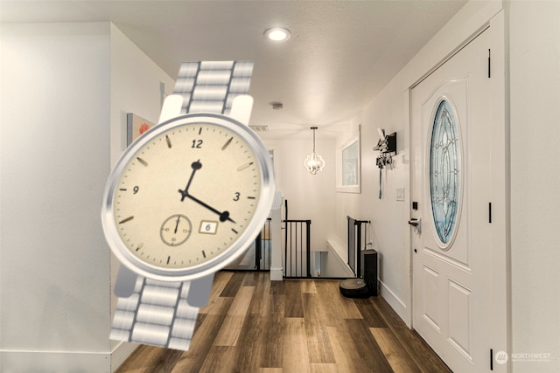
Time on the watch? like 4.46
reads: 12.19
